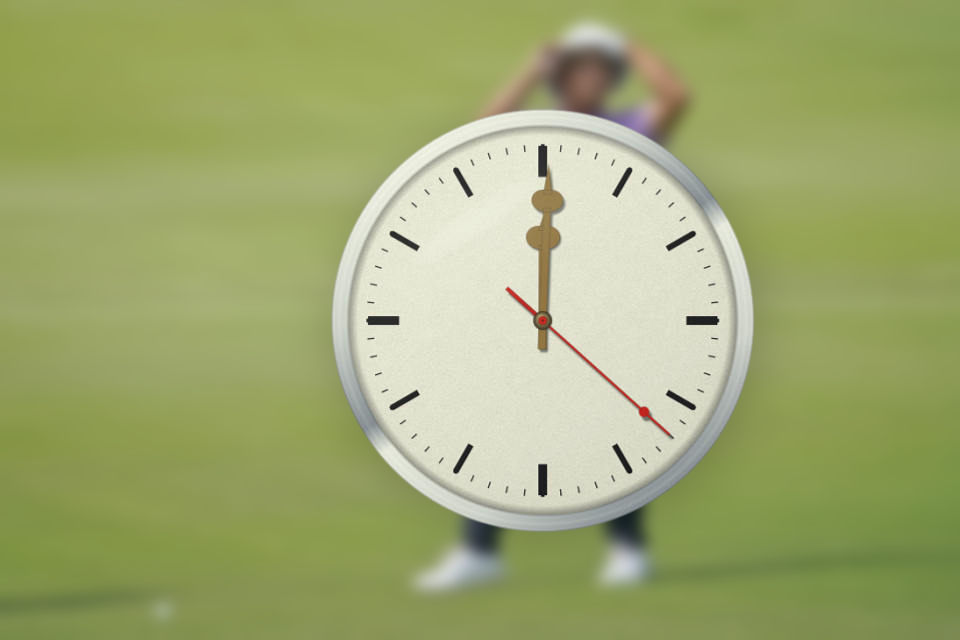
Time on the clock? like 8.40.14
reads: 12.00.22
